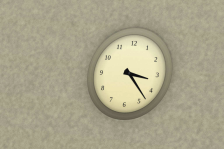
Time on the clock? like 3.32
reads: 3.23
